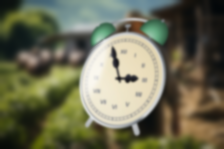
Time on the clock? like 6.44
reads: 2.56
